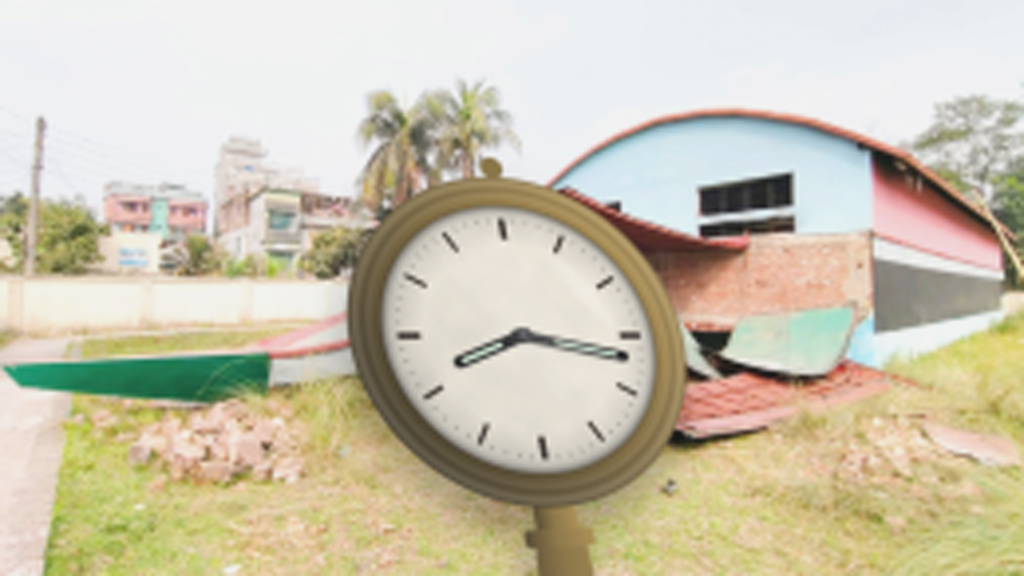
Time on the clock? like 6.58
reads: 8.17
